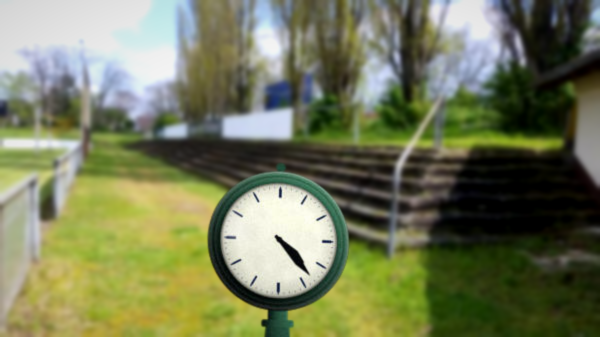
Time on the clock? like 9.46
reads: 4.23
